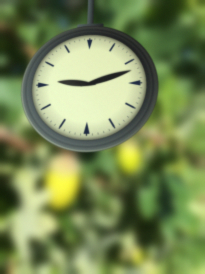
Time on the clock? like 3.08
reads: 9.12
